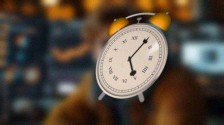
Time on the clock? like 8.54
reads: 5.06
